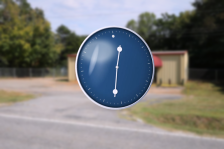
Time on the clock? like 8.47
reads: 12.32
